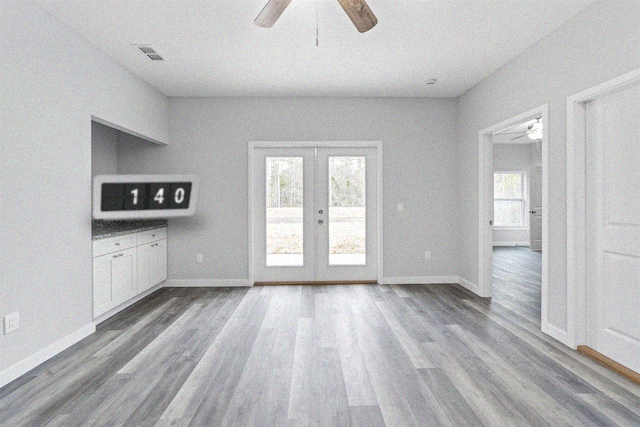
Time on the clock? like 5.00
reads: 1.40
